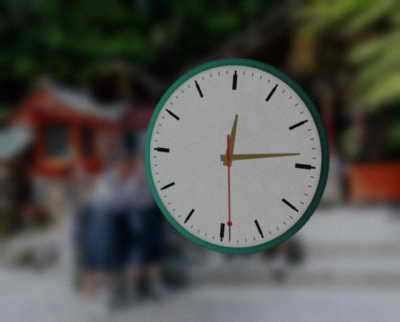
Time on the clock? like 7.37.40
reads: 12.13.29
